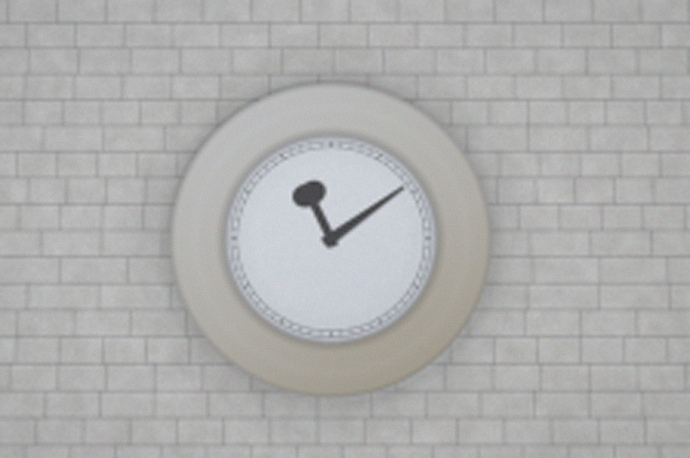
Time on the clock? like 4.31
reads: 11.09
